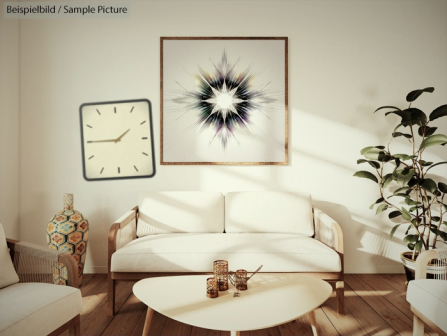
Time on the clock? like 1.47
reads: 1.45
